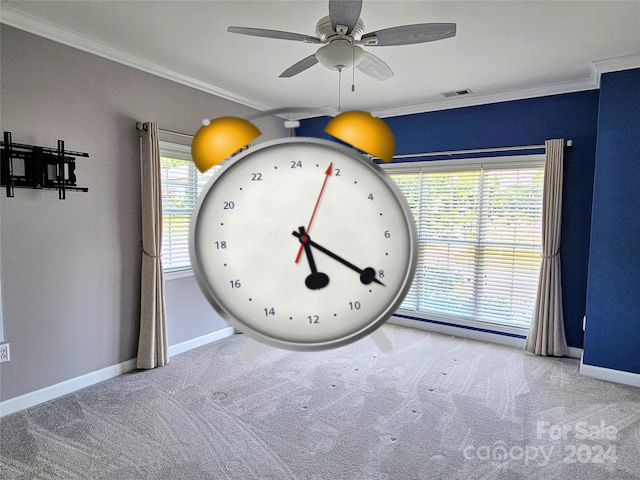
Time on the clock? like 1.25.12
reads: 11.21.04
